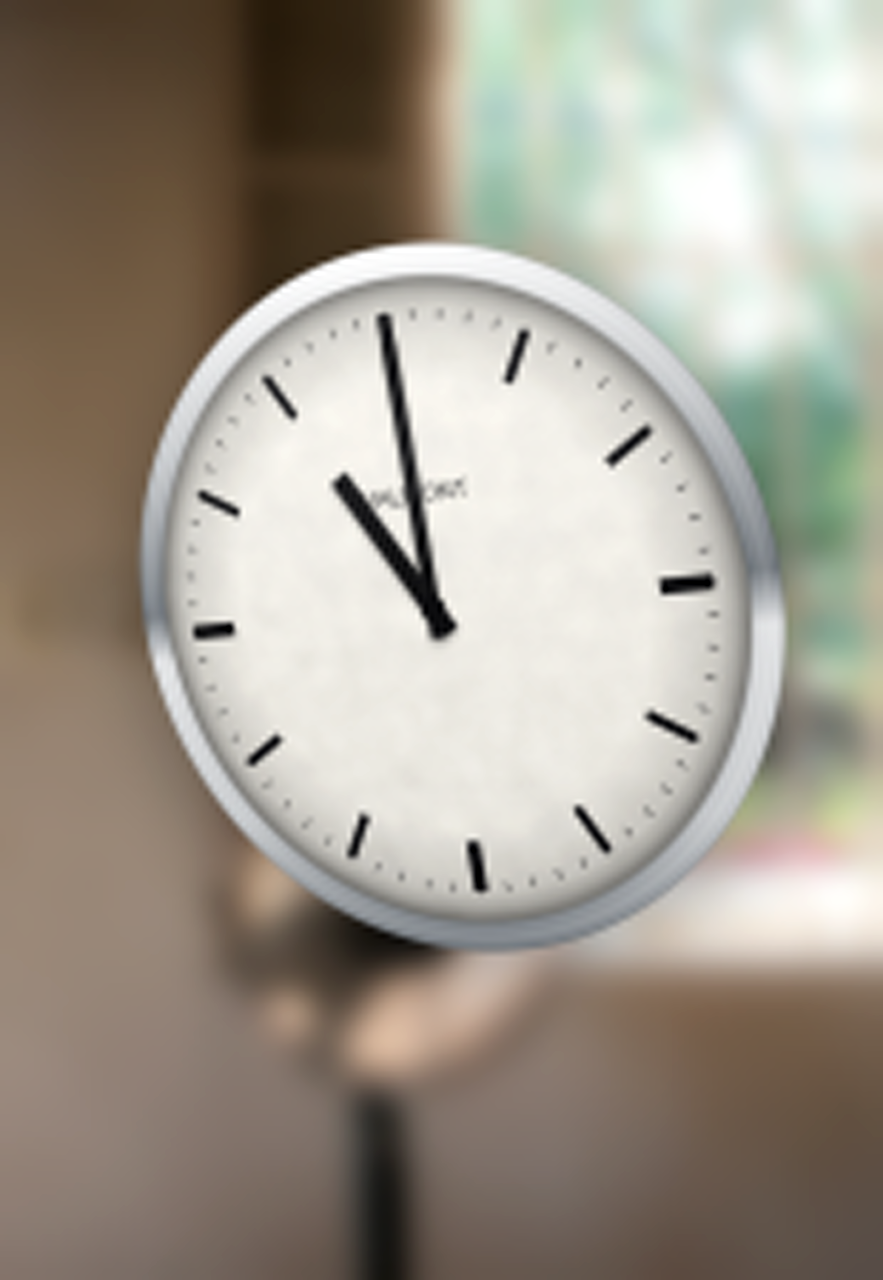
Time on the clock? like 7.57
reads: 11.00
